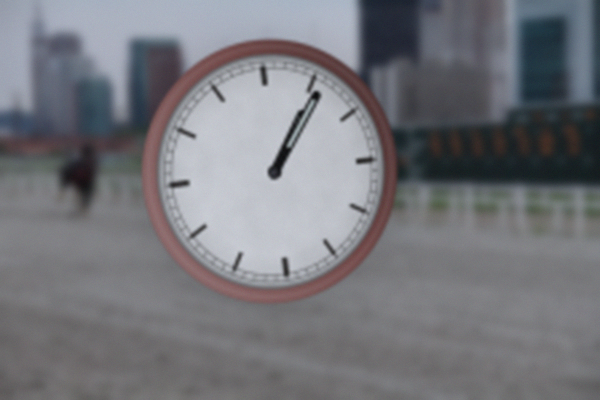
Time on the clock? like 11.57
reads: 1.06
